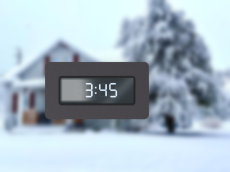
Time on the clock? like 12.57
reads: 3.45
